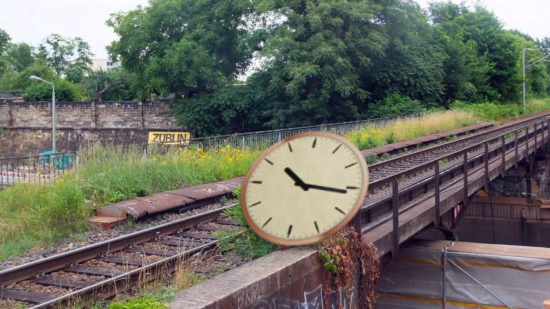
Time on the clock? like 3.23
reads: 10.16
